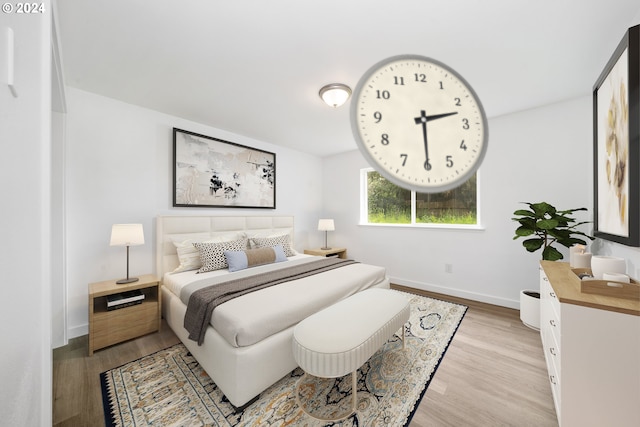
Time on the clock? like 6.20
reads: 2.30
